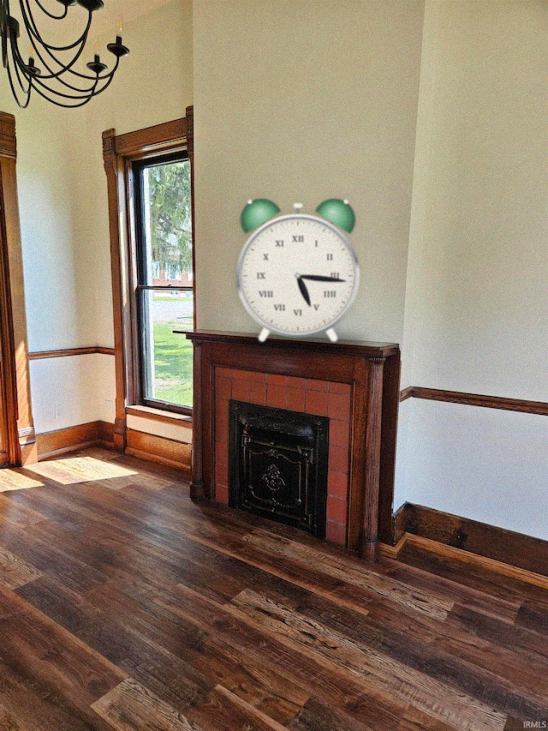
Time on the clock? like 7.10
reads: 5.16
